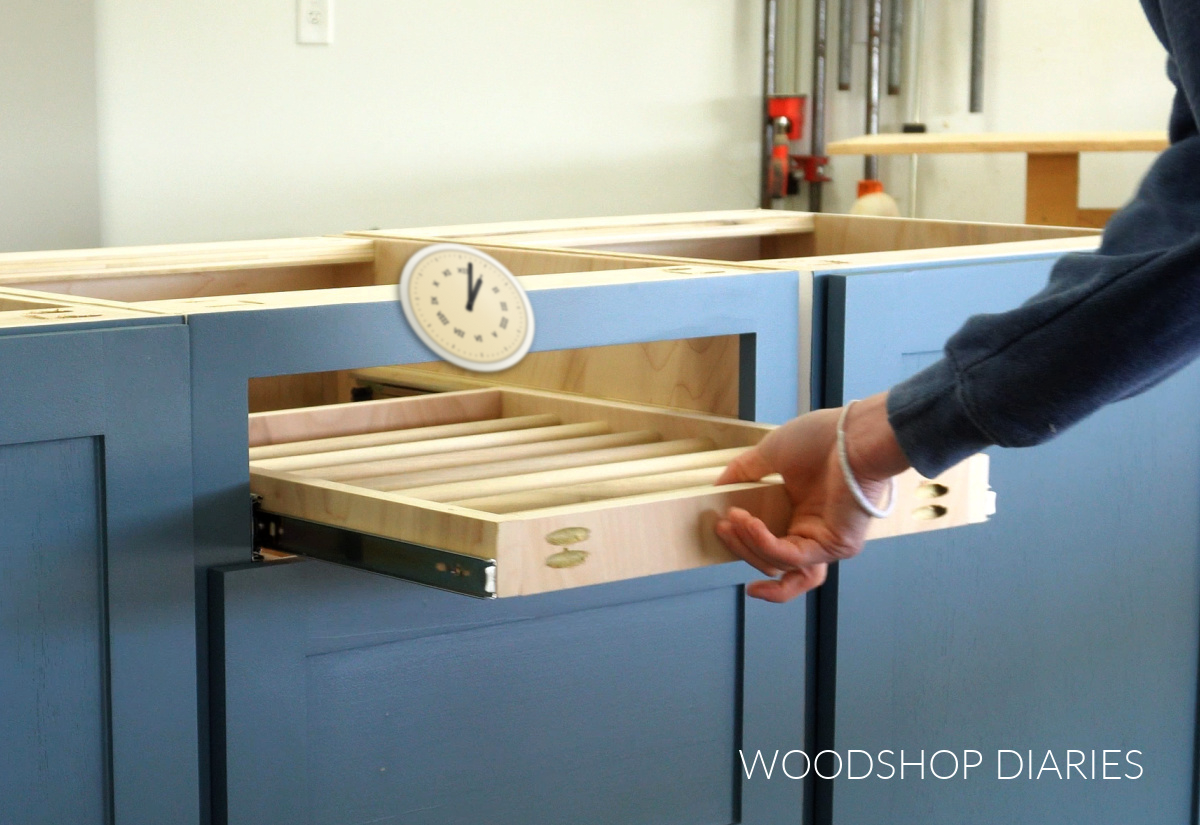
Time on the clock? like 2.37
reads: 1.02
